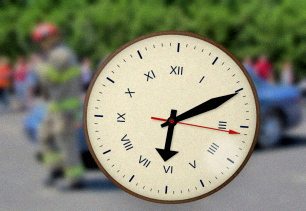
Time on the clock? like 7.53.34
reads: 6.10.16
